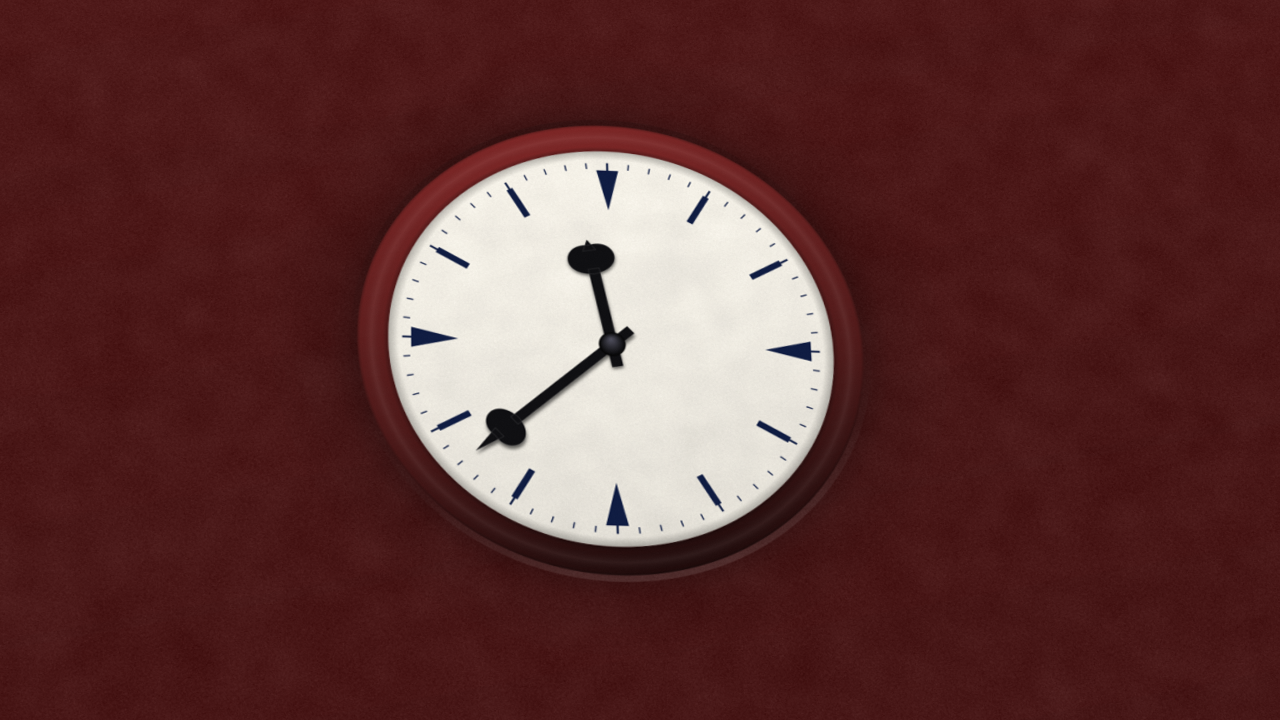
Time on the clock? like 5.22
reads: 11.38
